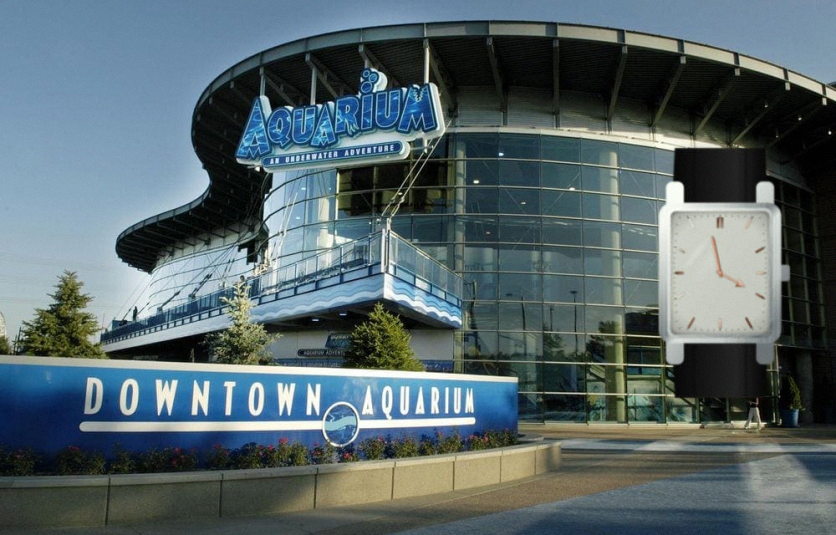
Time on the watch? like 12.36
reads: 3.58
